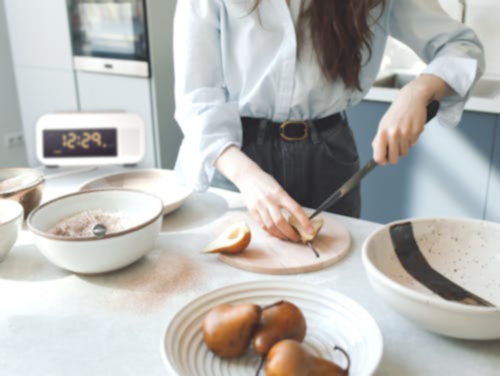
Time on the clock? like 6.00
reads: 12.29
